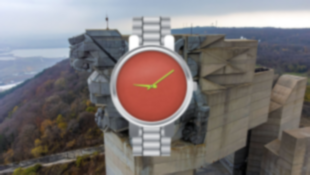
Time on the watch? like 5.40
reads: 9.09
